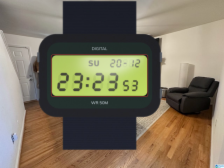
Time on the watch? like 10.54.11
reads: 23.23.53
